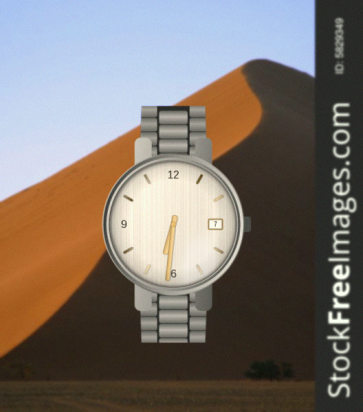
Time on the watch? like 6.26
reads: 6.31
